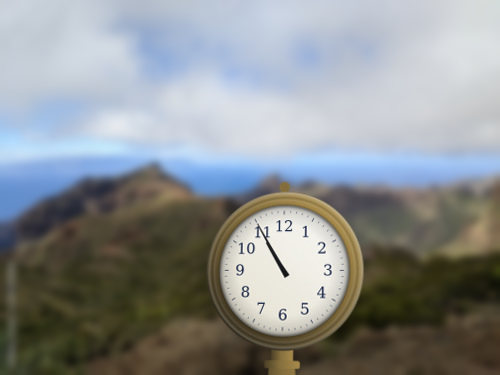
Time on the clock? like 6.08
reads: 10.55
